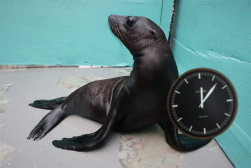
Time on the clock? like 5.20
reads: 12.07
